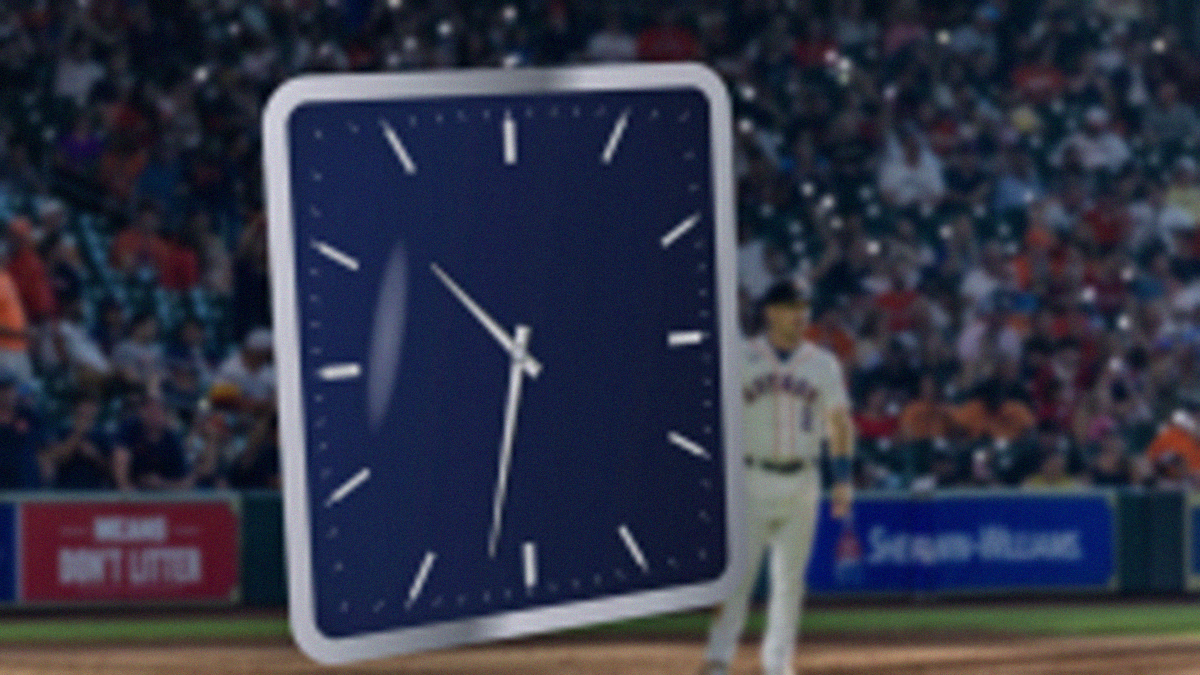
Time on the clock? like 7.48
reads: 10.32
